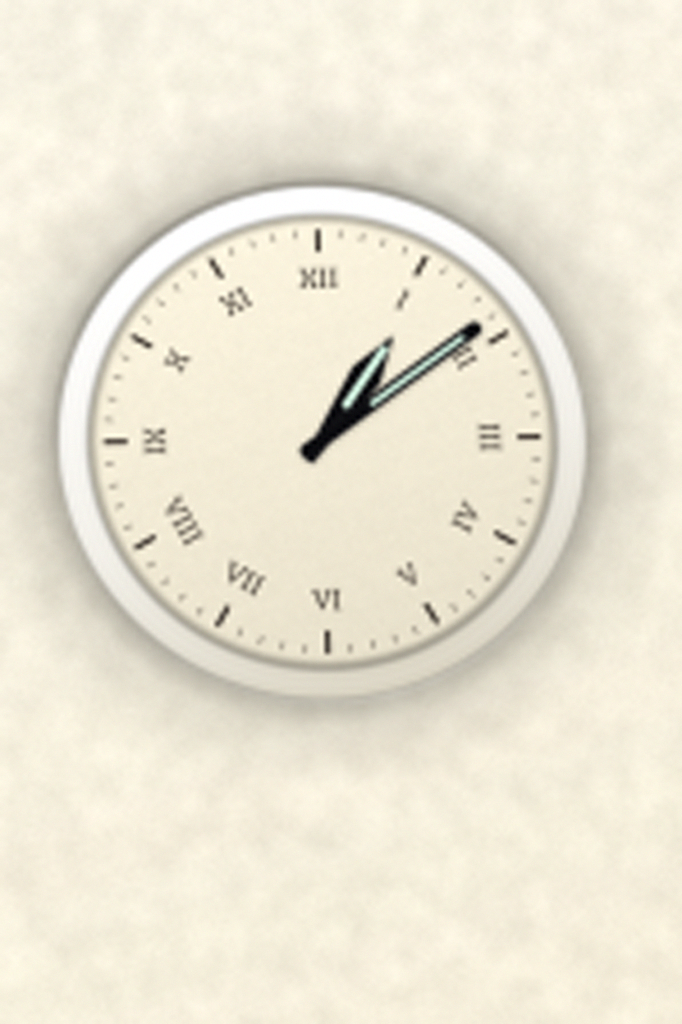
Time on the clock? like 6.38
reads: 1.09
